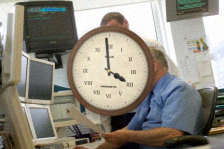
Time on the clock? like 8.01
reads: 3.59
